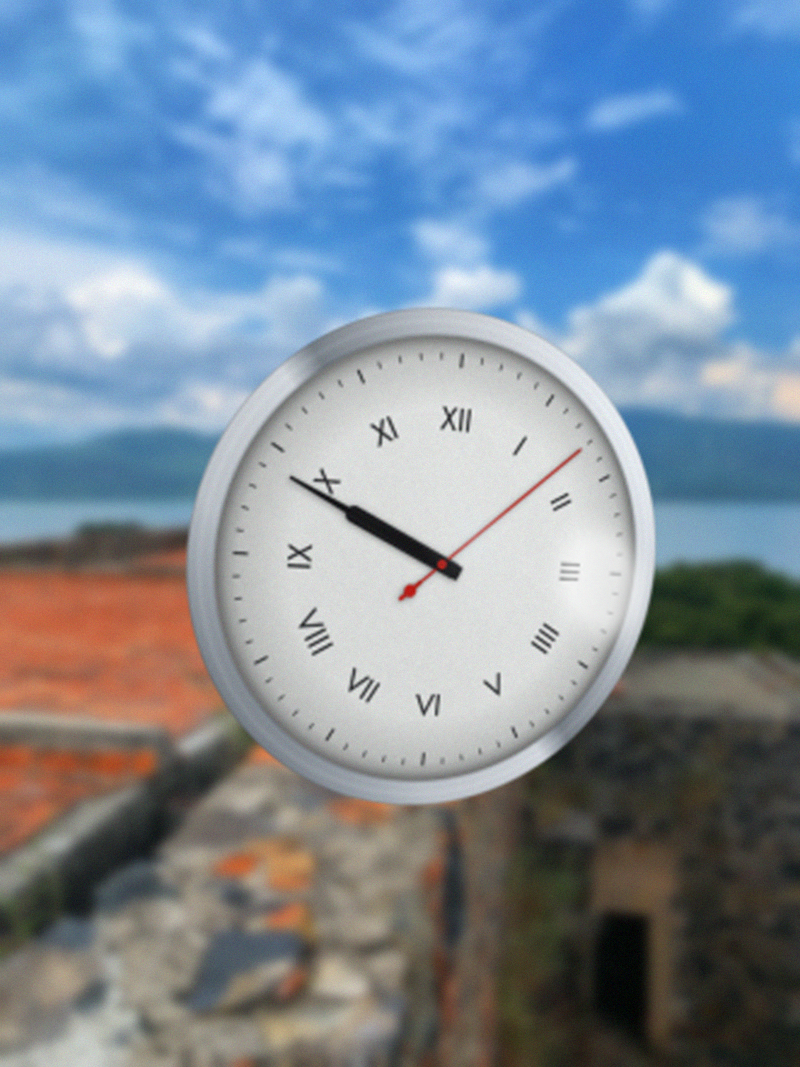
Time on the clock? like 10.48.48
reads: 9.49.08
